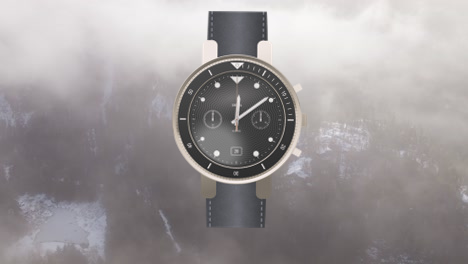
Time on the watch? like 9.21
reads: 12.09
